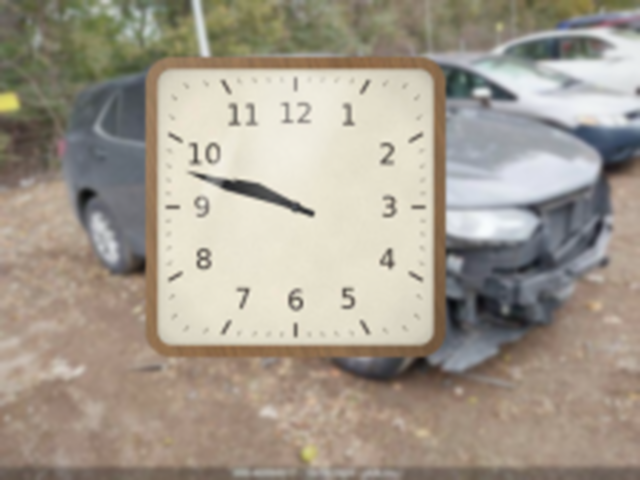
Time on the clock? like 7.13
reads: 9.48
